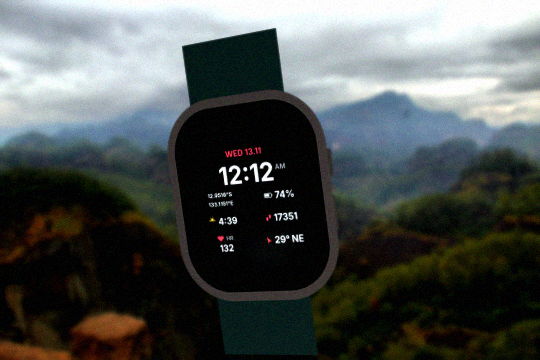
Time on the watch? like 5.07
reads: 12.12
